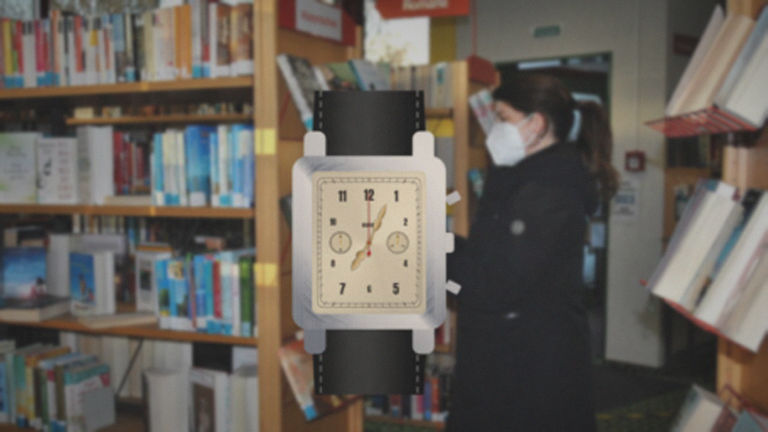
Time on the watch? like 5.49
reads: 7.04
